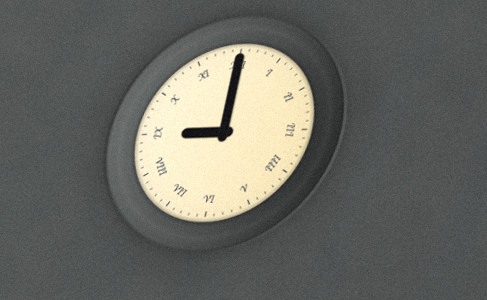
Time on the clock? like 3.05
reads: 9.00
